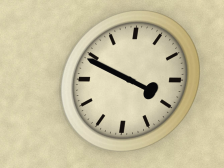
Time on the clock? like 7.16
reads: 3.49
